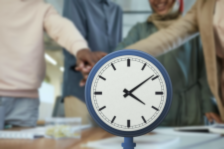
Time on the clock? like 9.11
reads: 4.09
